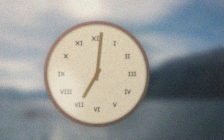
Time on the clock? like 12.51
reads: 7.01
